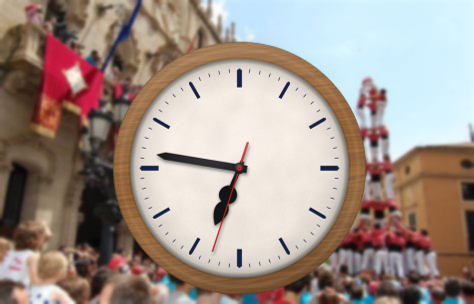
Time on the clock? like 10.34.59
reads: 6.46.33
